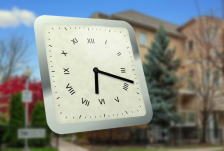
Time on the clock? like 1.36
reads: 6.18
